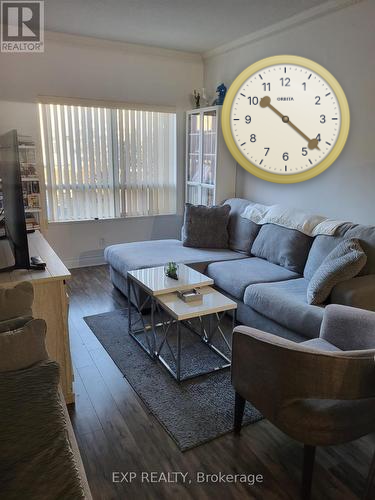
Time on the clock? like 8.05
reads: 10.22
